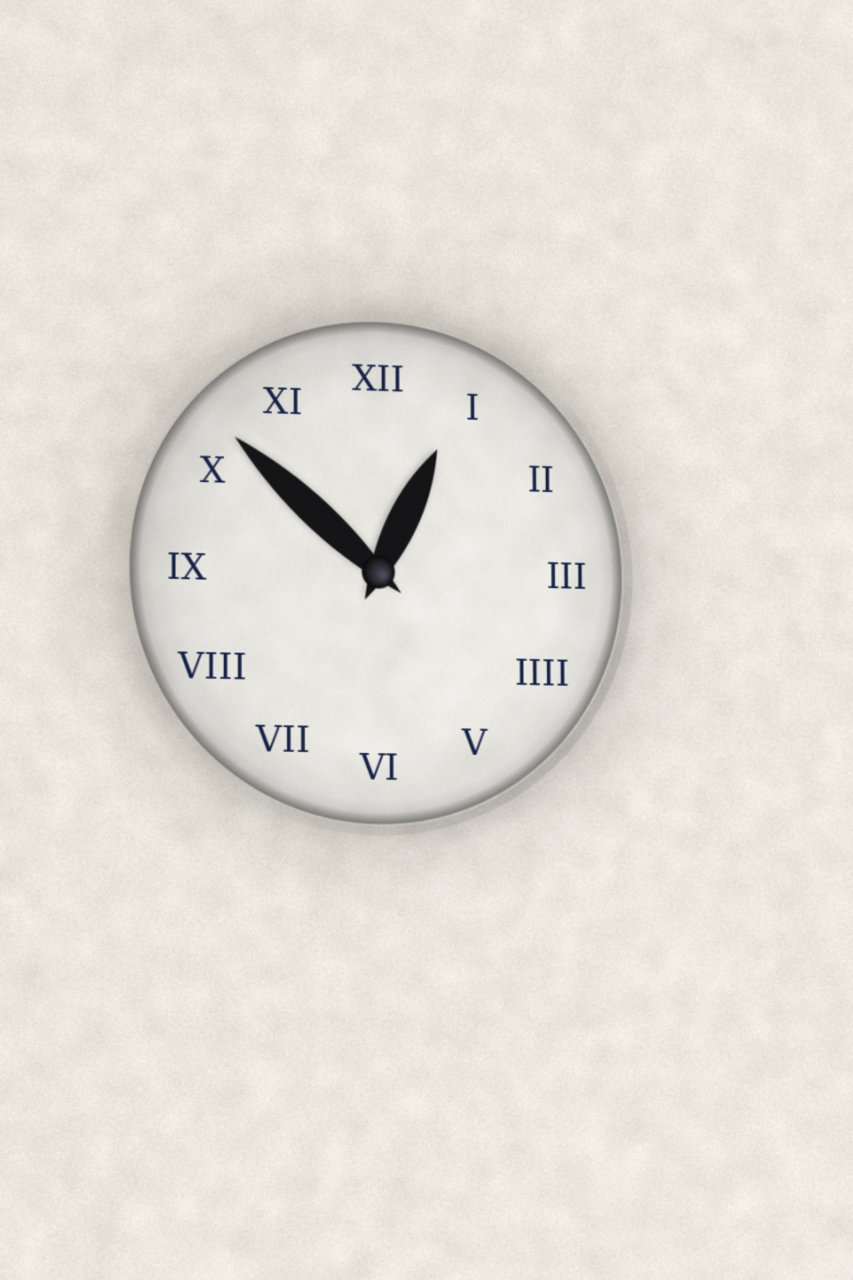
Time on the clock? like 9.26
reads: 12.52
